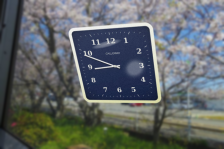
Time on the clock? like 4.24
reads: 8.49
